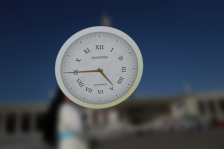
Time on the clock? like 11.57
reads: 4.45
